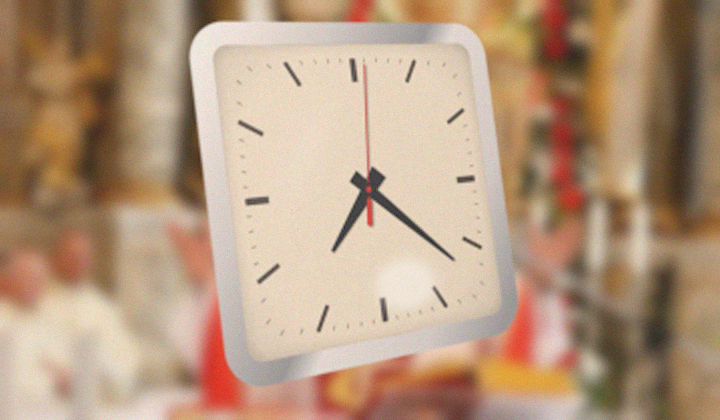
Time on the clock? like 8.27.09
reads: 7.22.01
